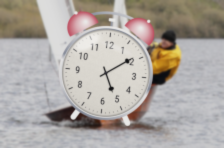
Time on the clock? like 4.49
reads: 5.09
